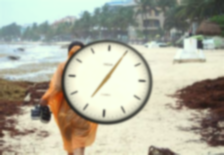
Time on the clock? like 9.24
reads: 7.05
